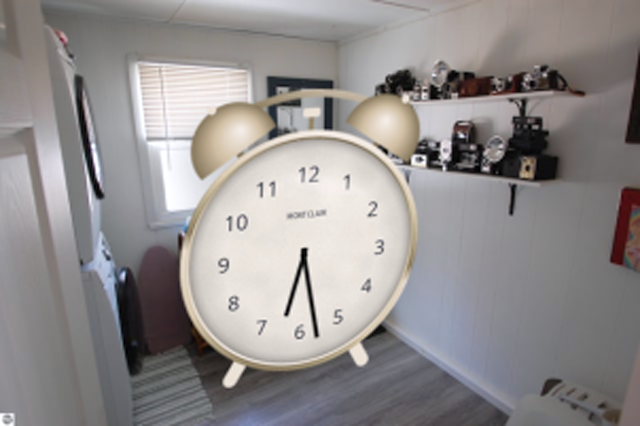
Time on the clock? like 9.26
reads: 6.28
